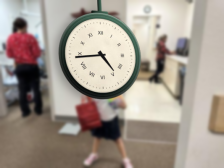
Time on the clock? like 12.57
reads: 4.44
